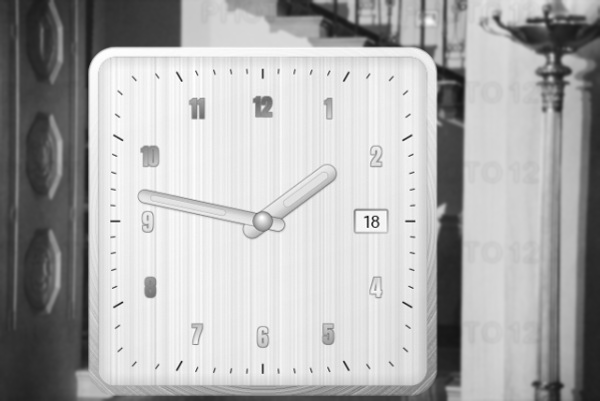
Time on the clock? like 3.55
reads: 1.47
